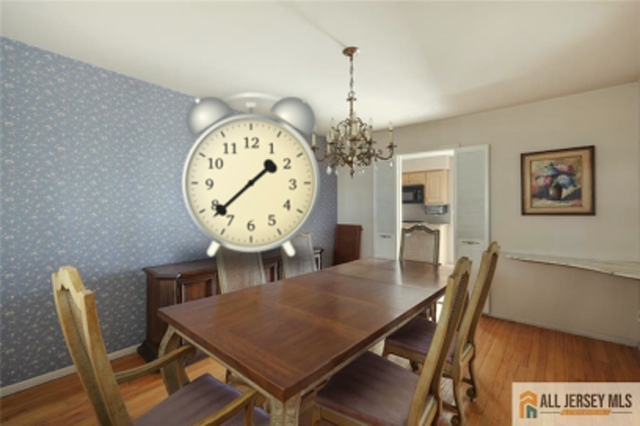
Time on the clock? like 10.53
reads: 1.38
